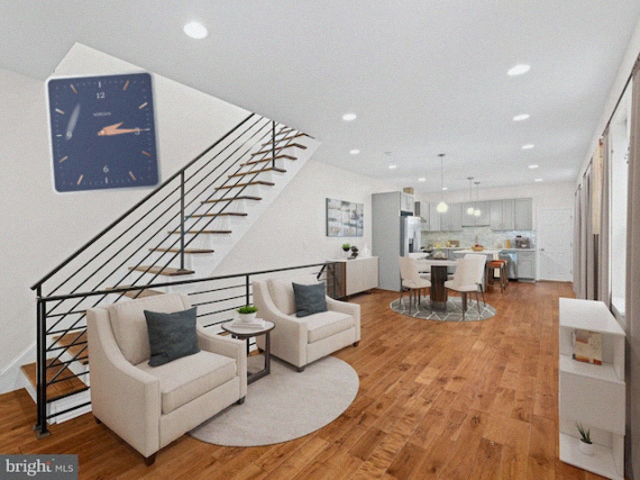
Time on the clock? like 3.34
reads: 2.15
